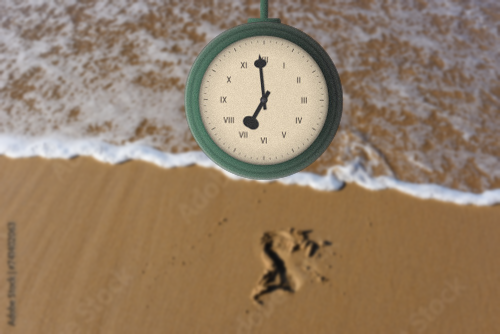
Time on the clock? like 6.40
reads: 6.59
